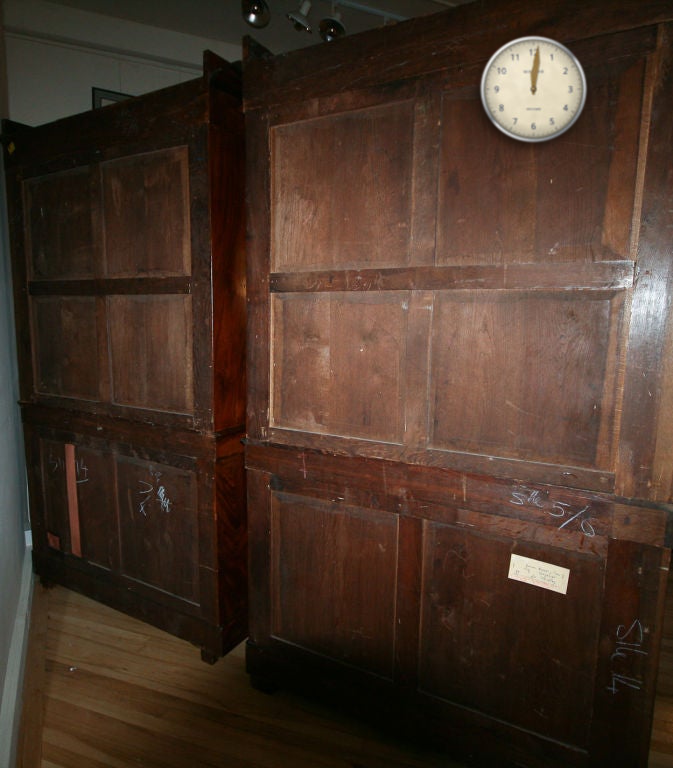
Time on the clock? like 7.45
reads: 12.01
